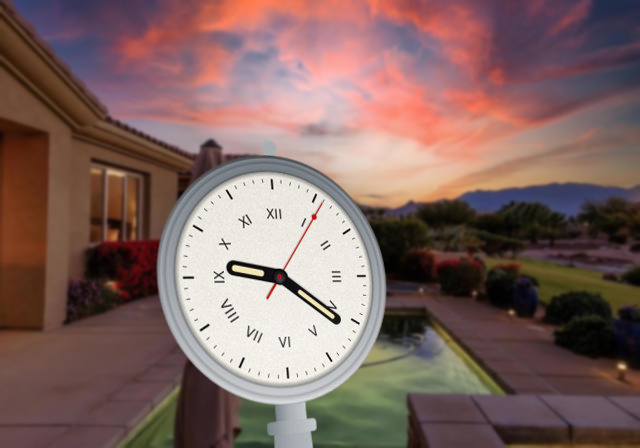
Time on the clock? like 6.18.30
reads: 9.21.06
